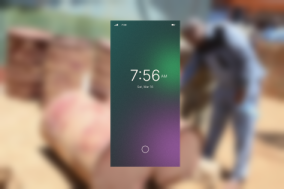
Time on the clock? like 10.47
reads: 7.56
